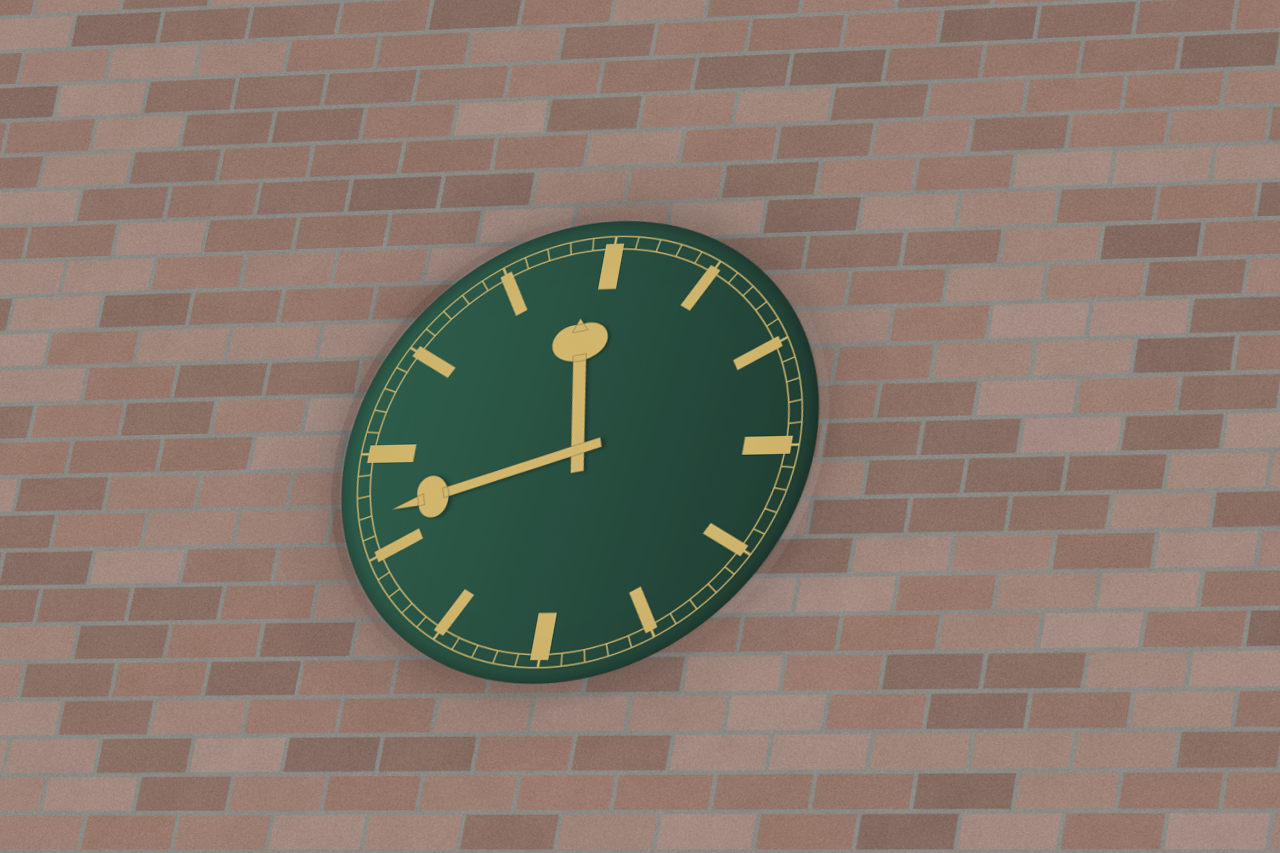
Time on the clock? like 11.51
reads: 11.42
